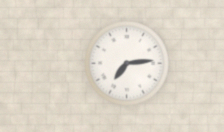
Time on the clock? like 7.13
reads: 7.14
